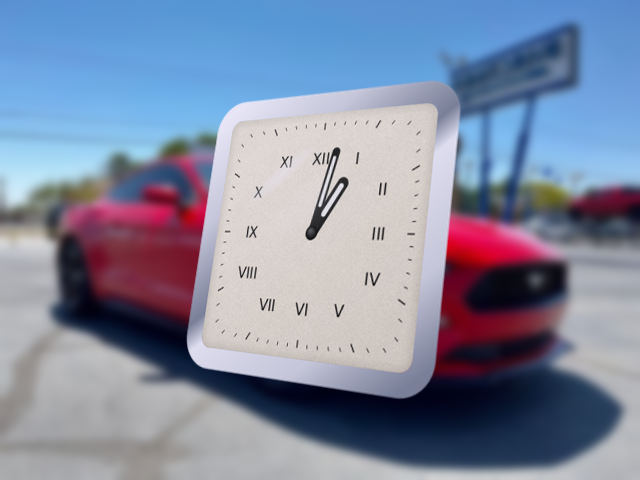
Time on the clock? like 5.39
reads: 1.02
